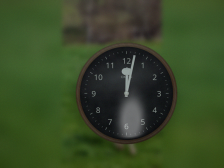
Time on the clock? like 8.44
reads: 12.02
